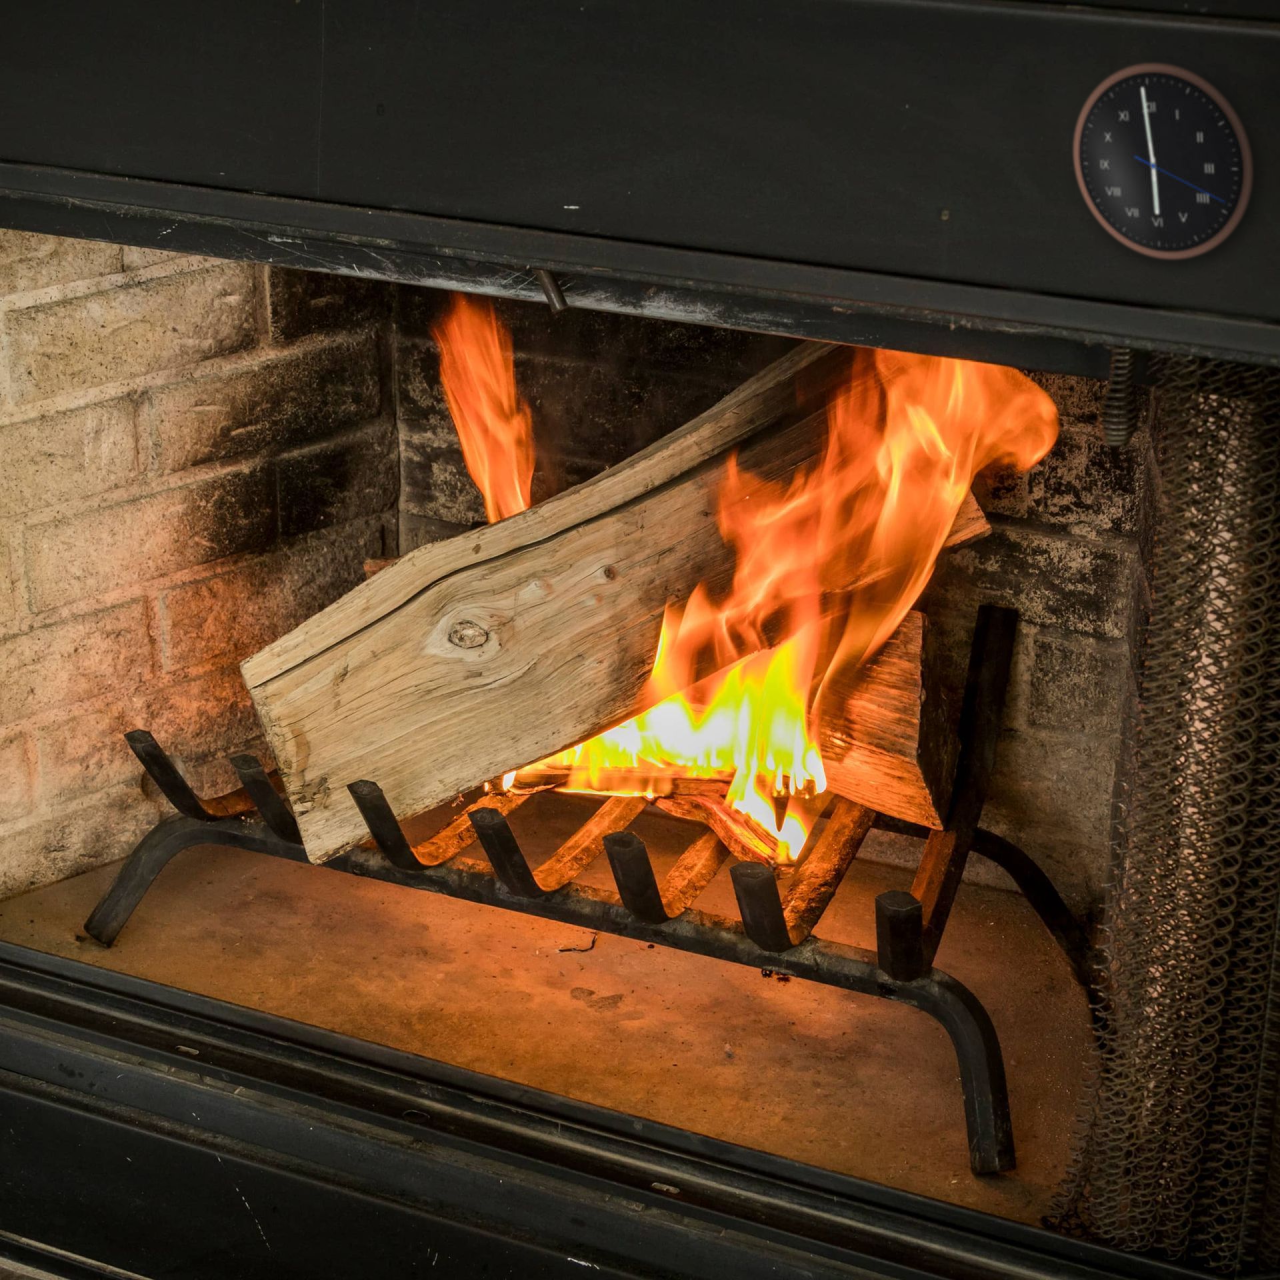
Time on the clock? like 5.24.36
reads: 5.59.19
